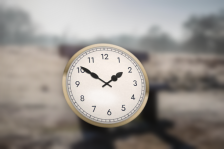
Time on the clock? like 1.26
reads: 1.51
